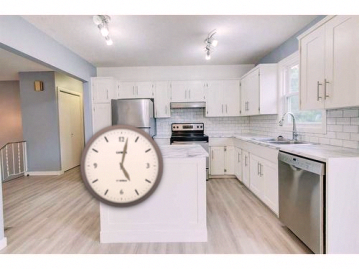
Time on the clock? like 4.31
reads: 5.02
